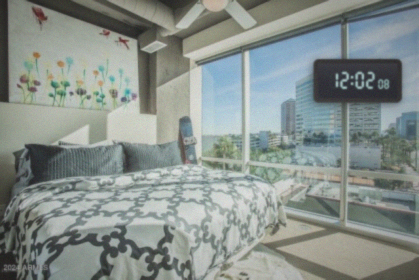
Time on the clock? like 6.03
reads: 12.02
